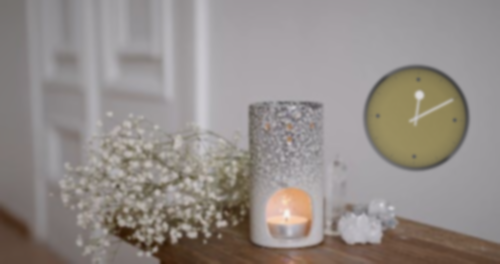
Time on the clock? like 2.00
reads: 12.10
